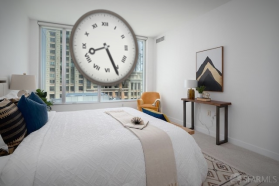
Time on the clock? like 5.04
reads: 8.26
